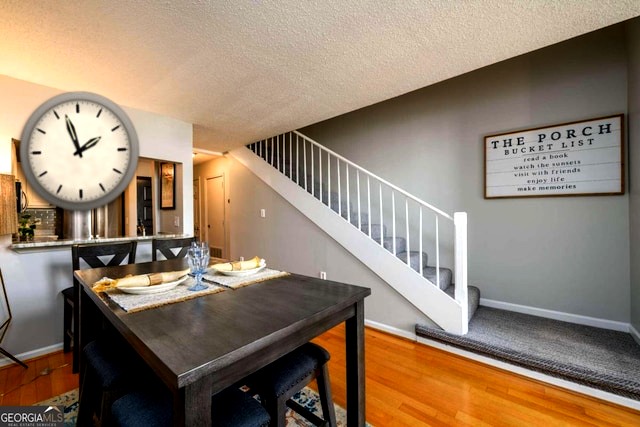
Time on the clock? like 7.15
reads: 1.57
